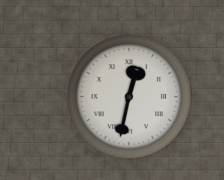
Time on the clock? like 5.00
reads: 12.32
